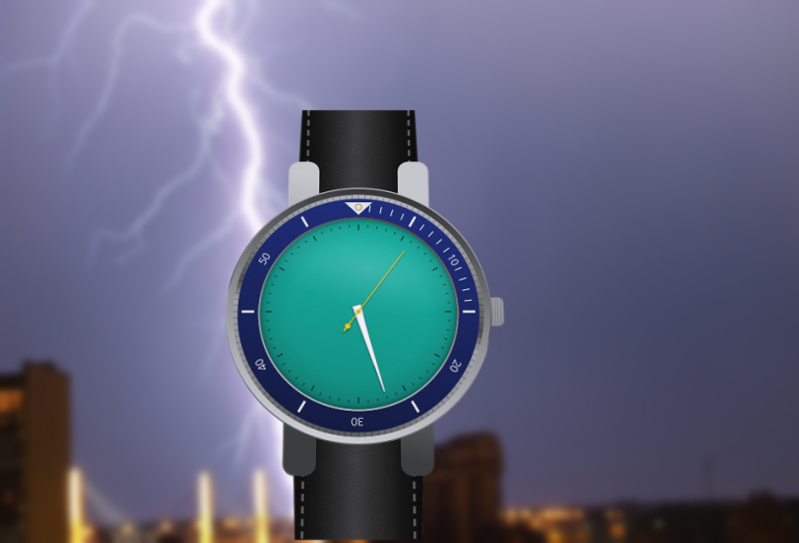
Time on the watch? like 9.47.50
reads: 5.27.06
